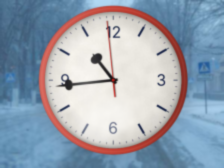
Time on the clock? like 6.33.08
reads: 10.43.59
